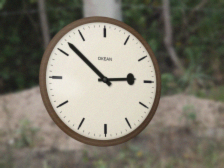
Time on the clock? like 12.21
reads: 2.52
